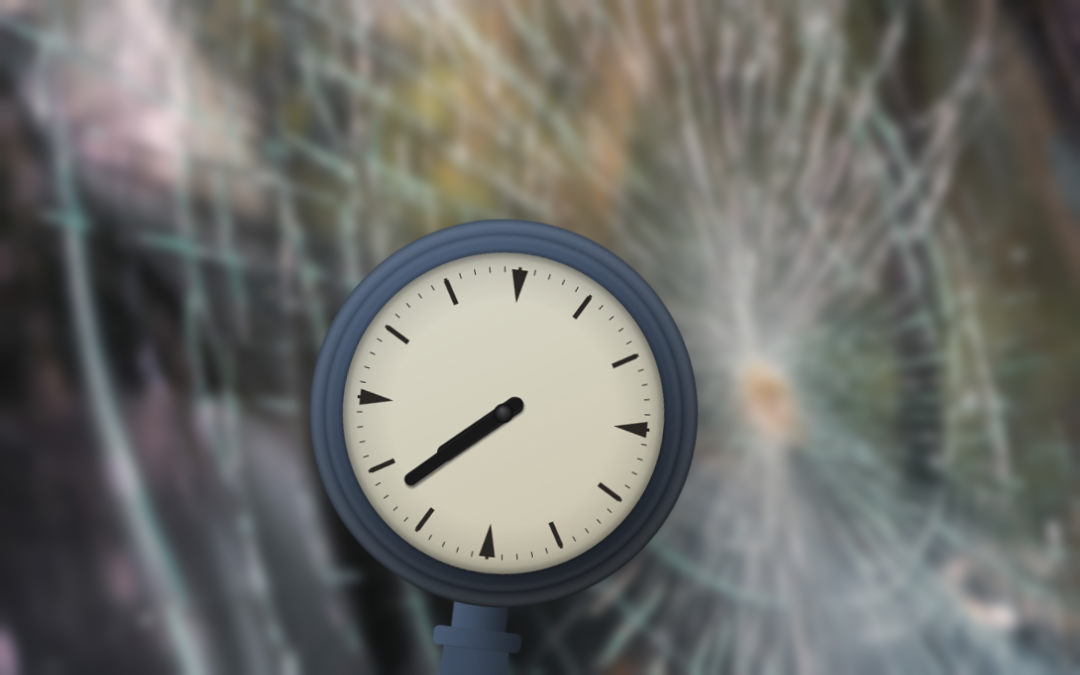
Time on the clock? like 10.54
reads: 7.38
